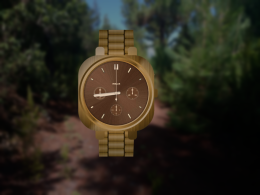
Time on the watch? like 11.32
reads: 8.44
